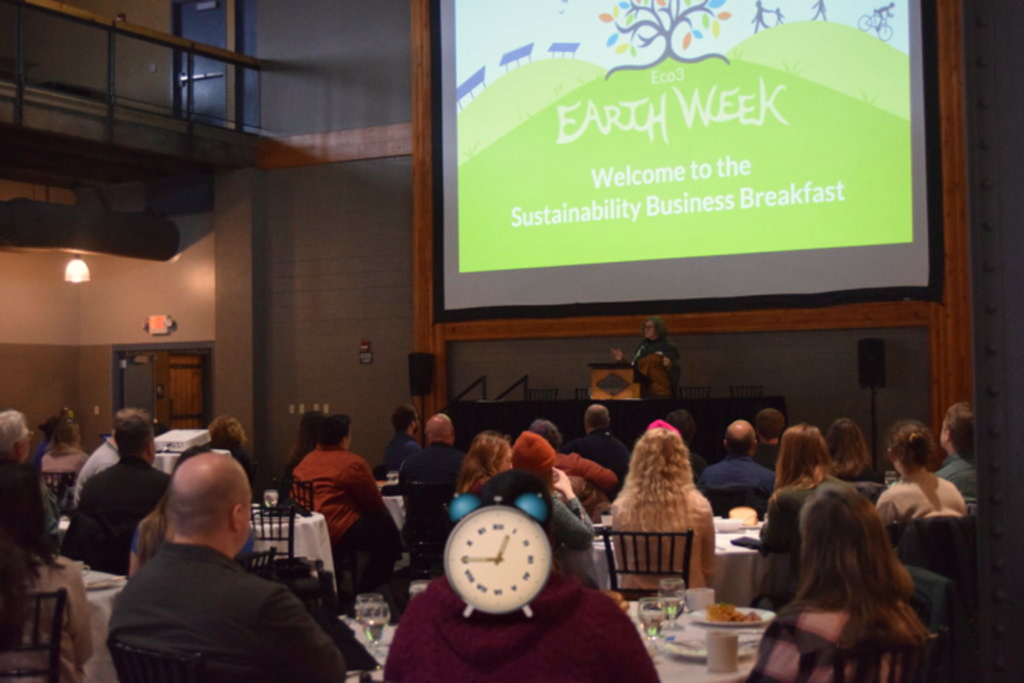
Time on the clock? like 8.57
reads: 12.45
